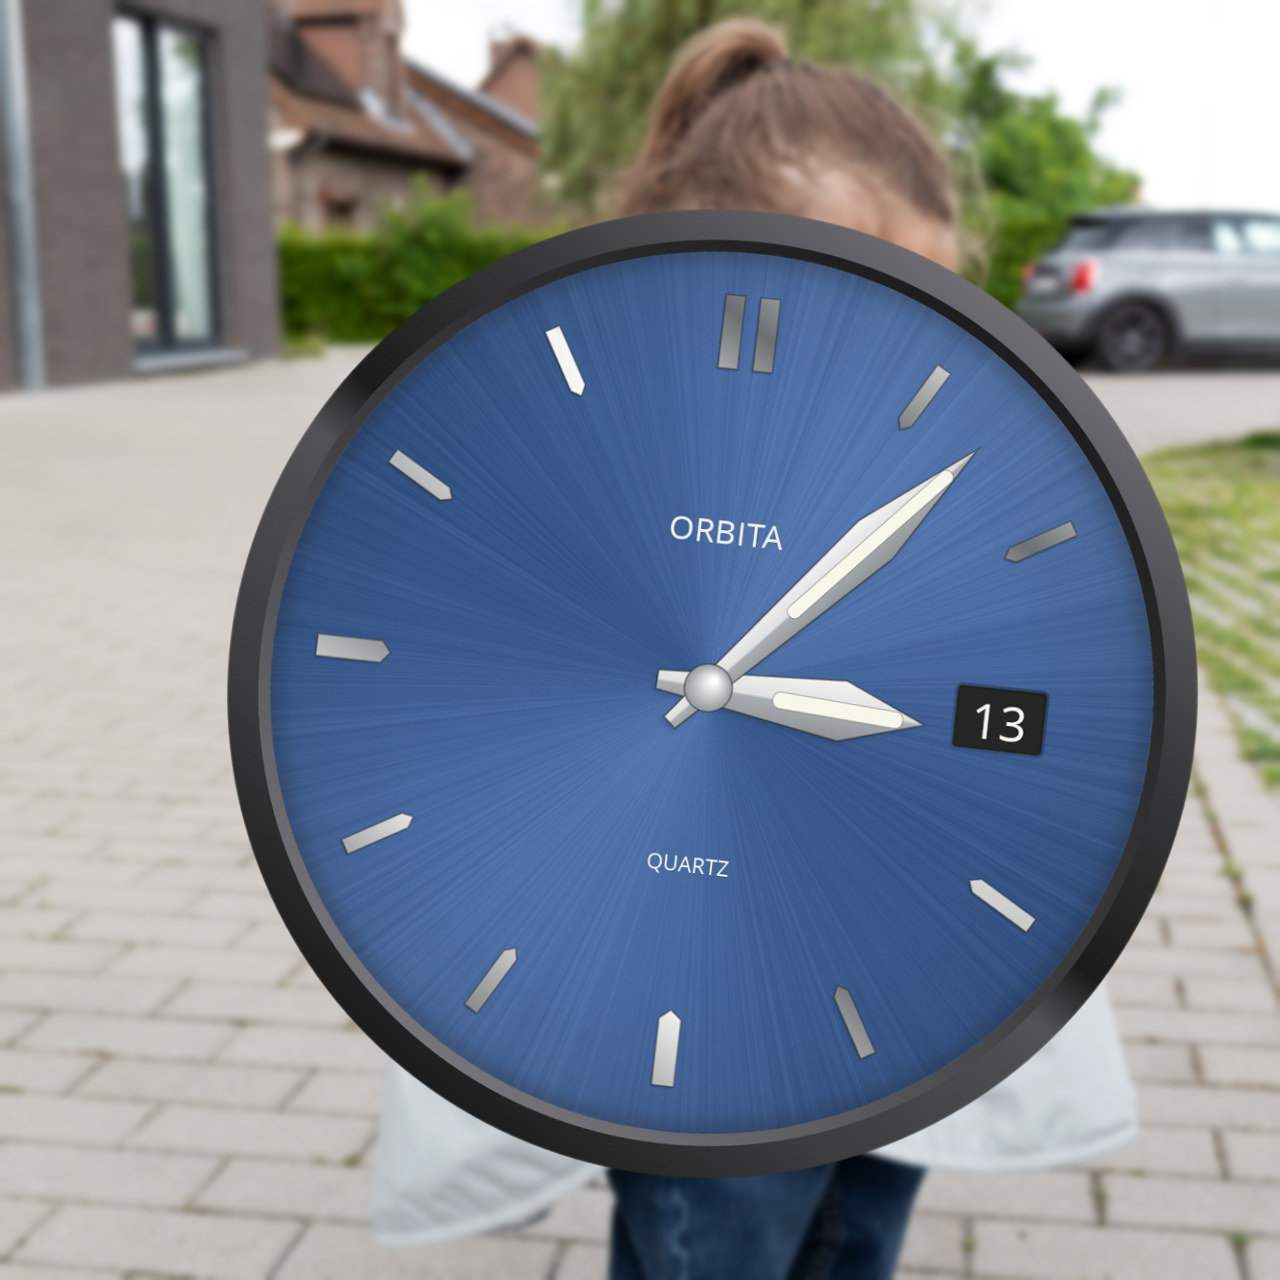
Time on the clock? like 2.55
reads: 3.07
